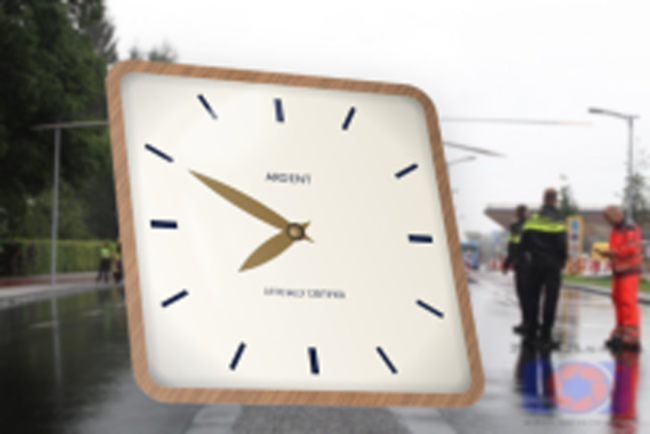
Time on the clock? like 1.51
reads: 7.50
